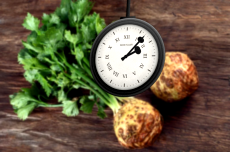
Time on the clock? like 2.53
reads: 2.07
